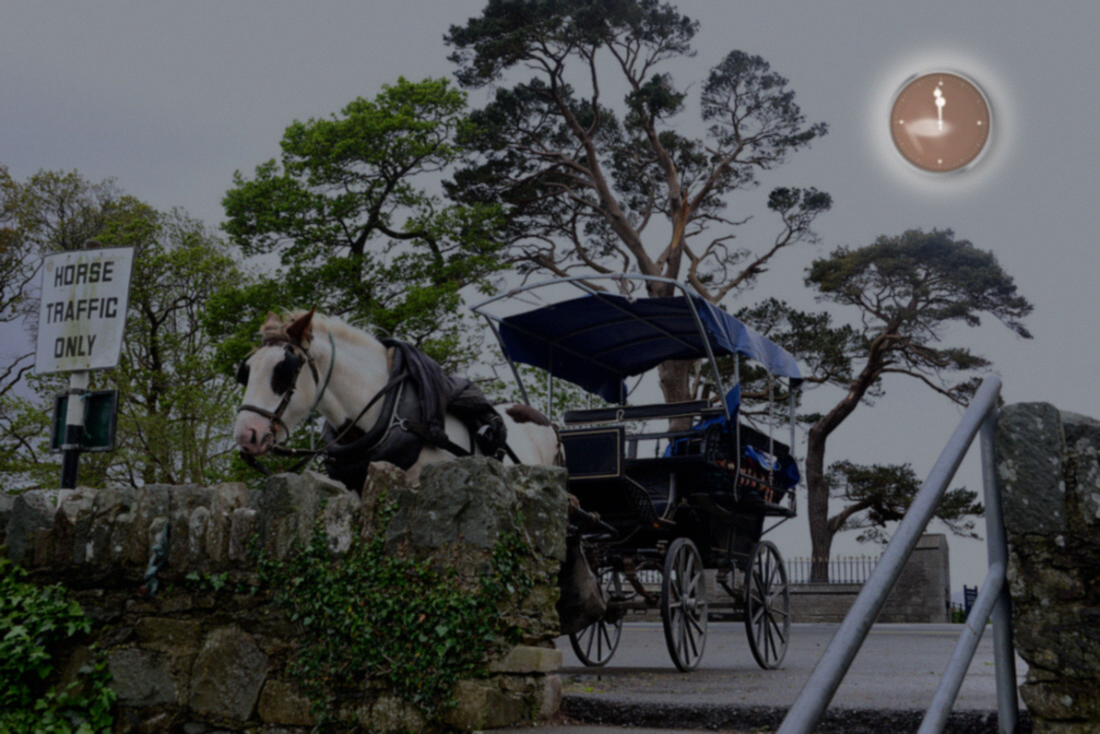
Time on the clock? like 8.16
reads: 11.59
